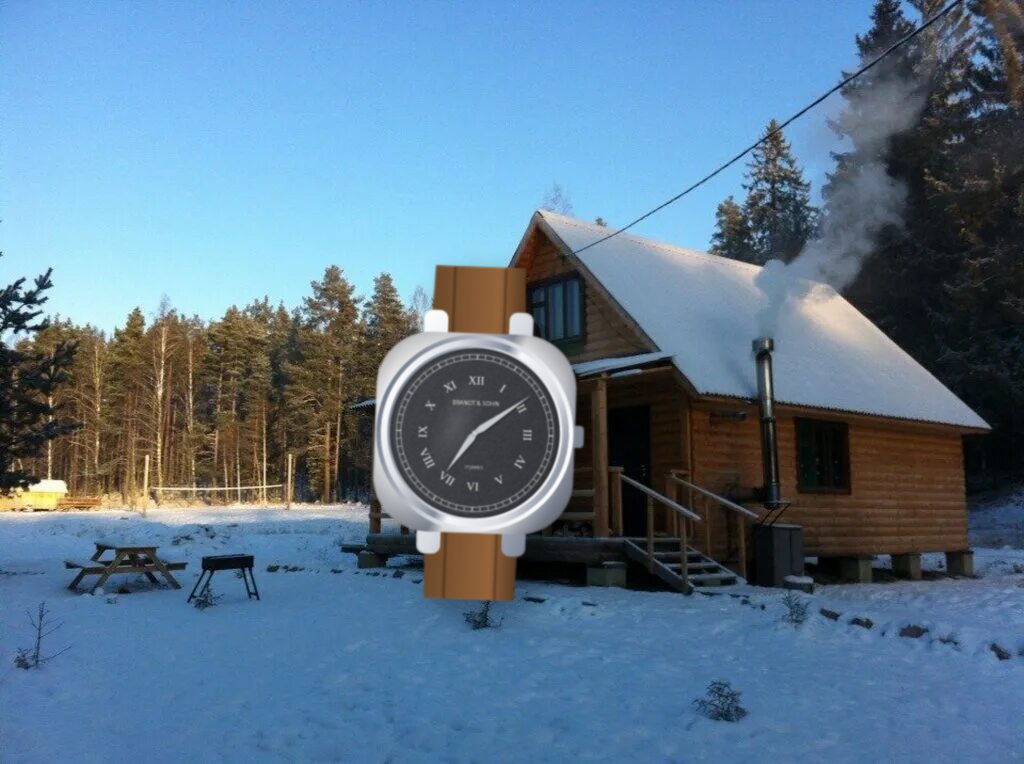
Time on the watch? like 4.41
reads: 7.09
